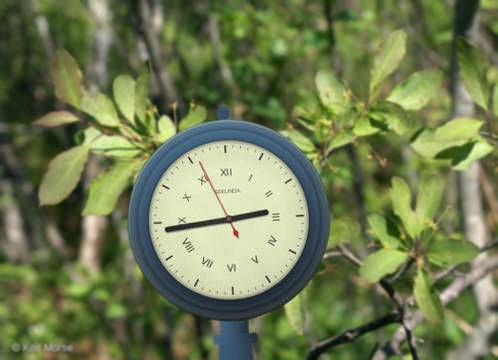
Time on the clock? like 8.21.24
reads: 2.43.56
